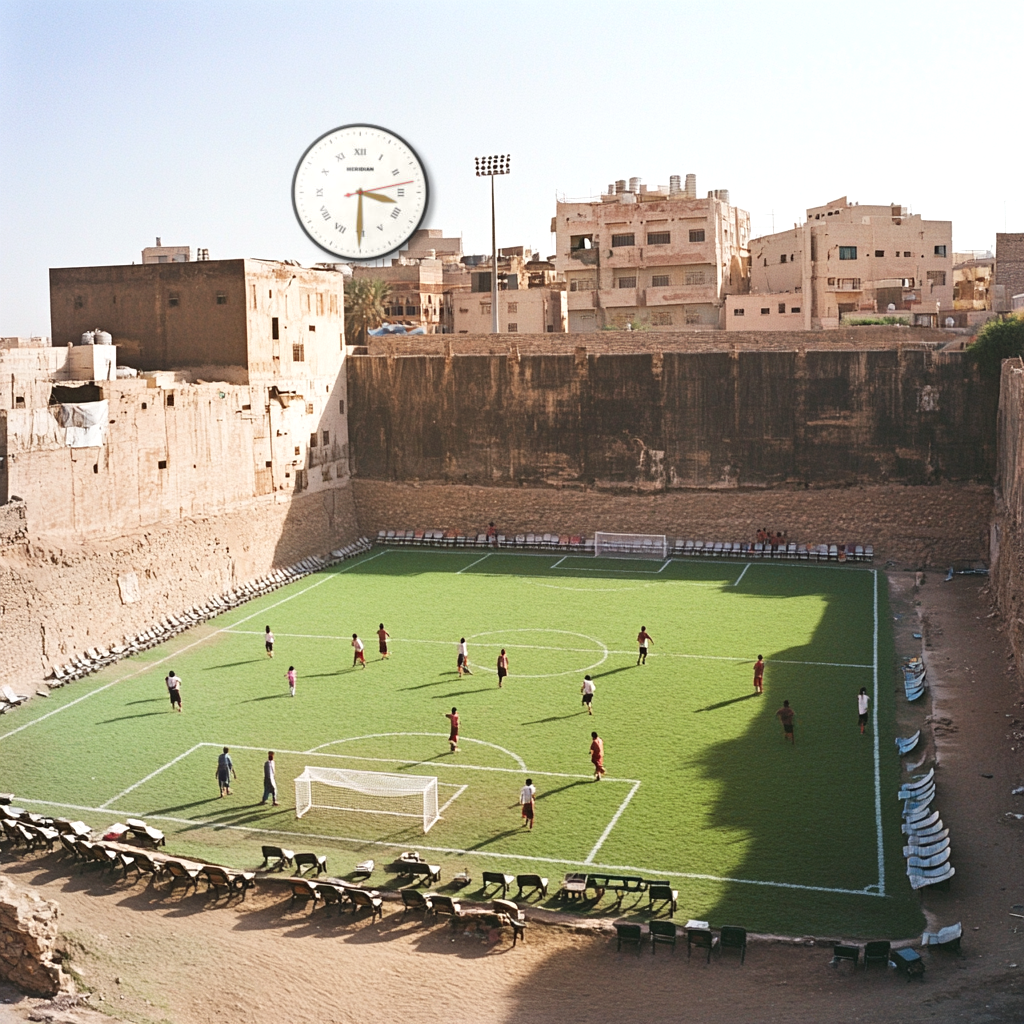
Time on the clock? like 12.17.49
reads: 3.30.13
